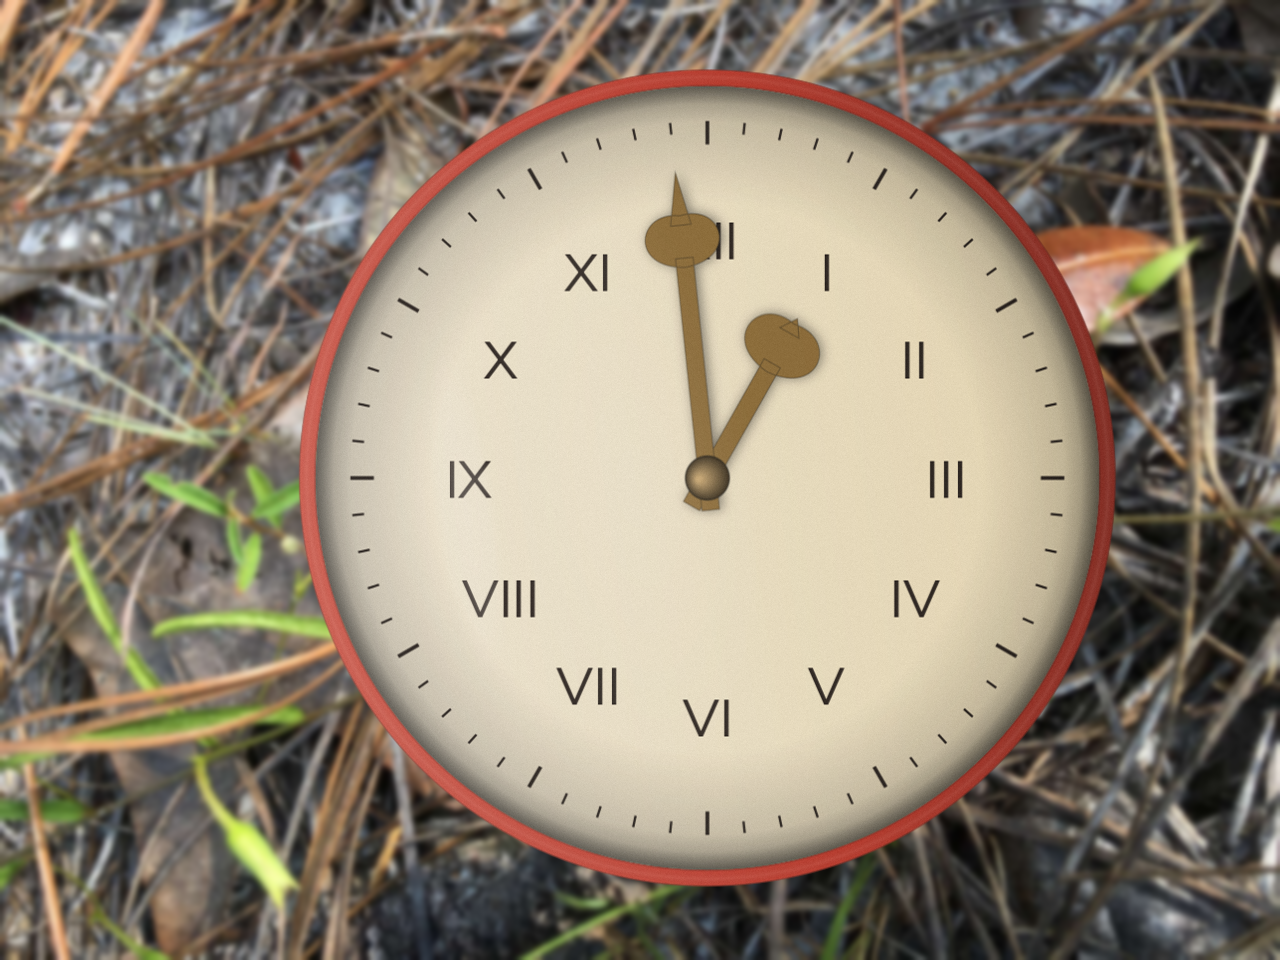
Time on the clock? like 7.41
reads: 12.59
